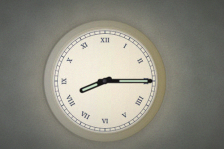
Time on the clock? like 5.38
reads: 8.15
